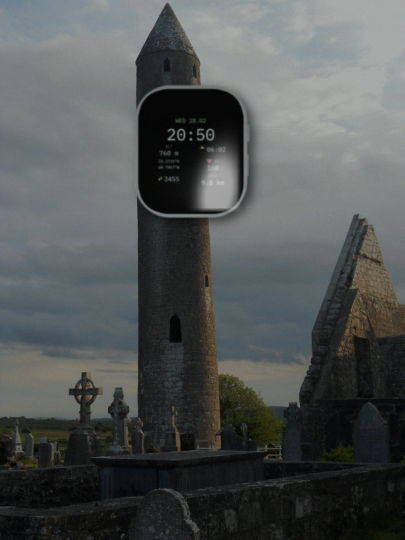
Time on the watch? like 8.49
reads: 20.50
